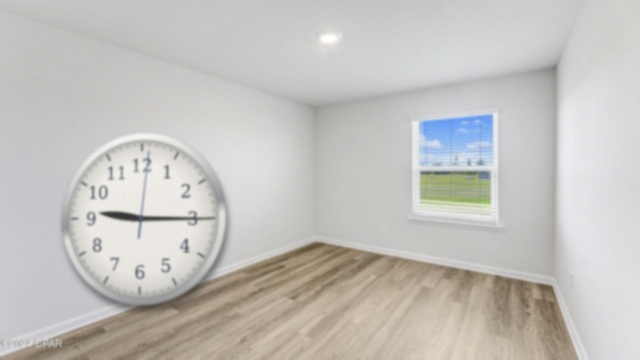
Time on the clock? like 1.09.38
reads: 9.15.01
